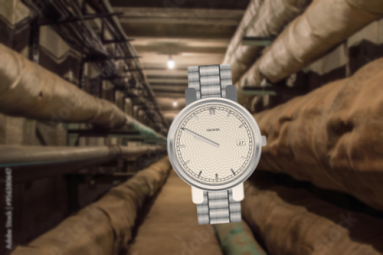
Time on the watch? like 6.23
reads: 9.50
